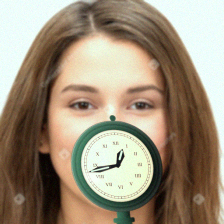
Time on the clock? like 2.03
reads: 12.43
